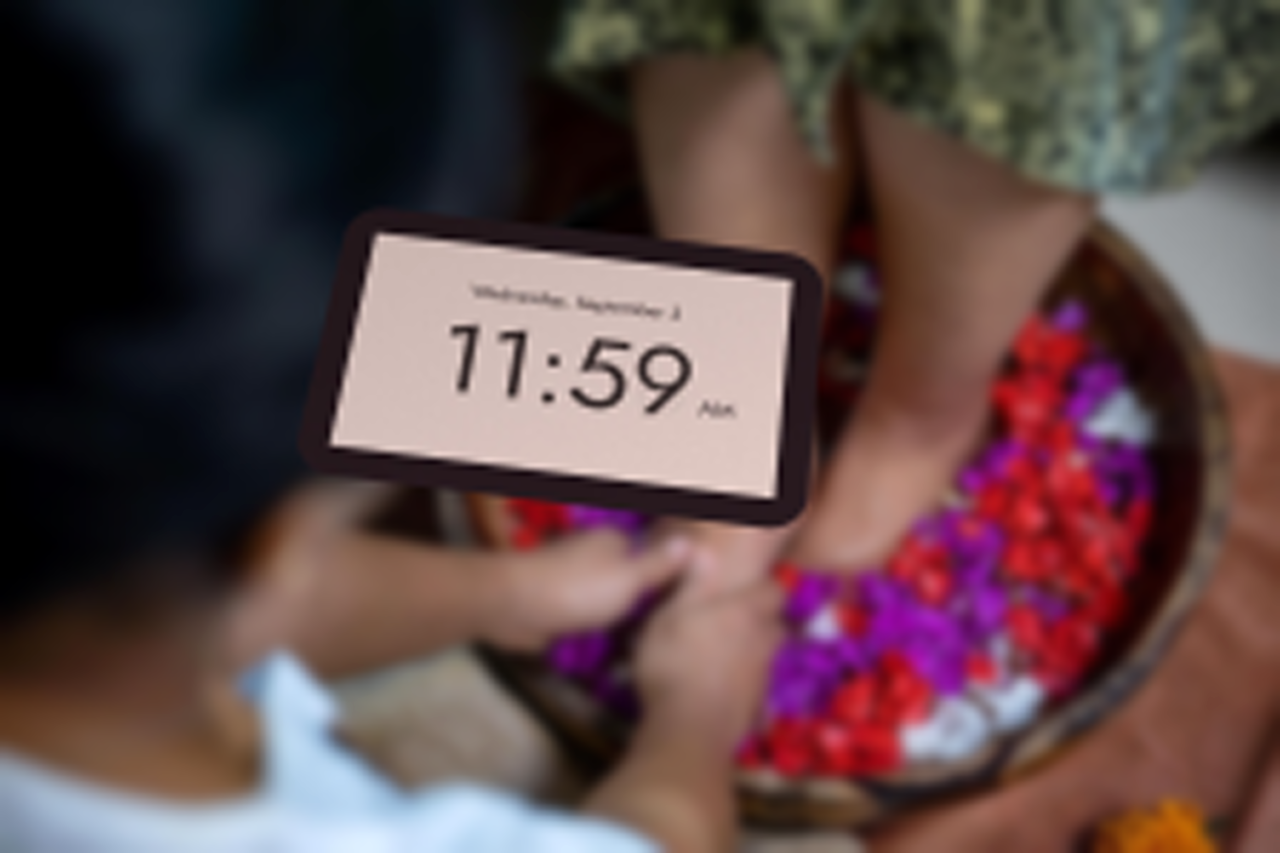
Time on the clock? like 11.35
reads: 11.59
